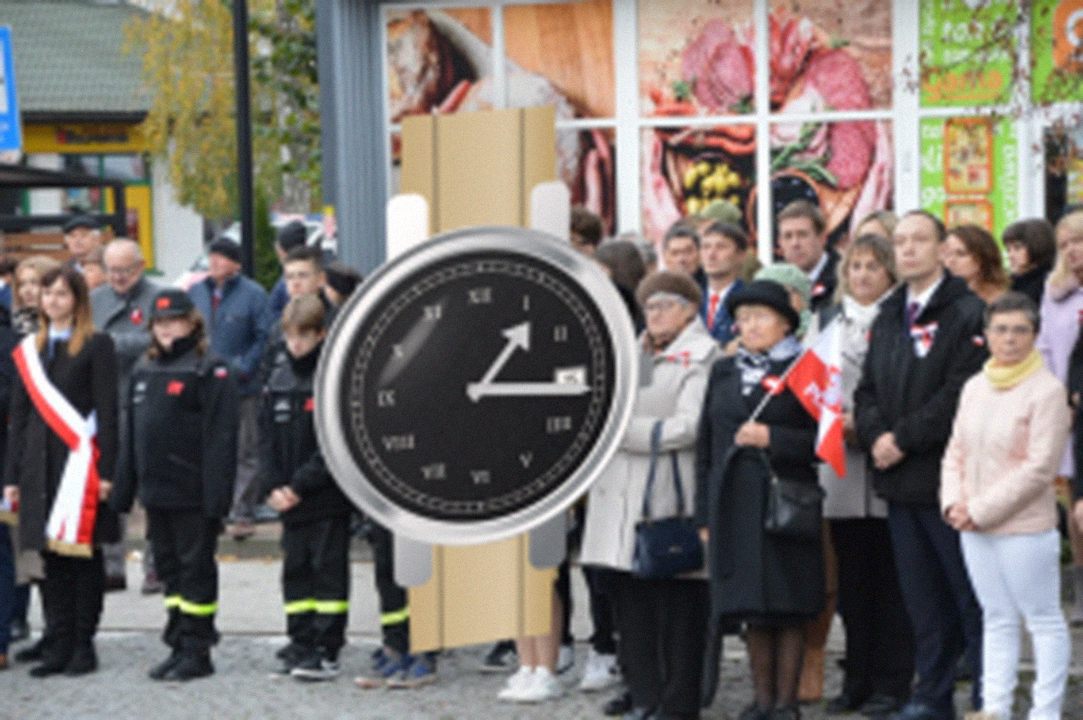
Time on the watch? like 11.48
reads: 1.16
